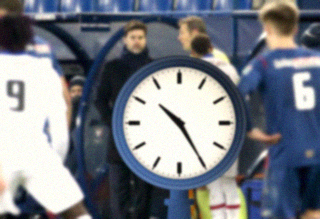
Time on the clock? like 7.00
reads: 10.25
